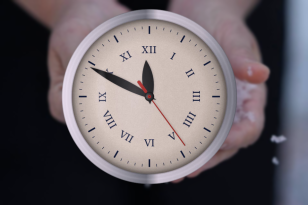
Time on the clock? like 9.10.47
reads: 11.49.24
